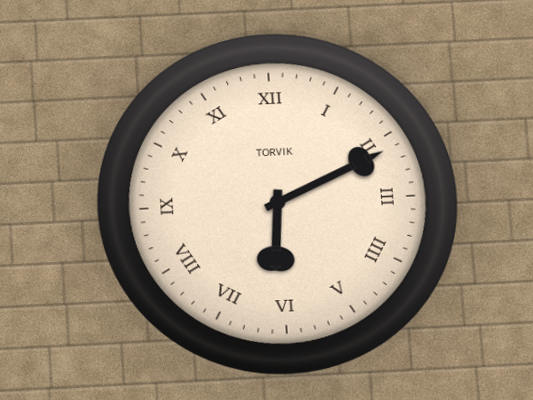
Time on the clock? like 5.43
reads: 6.11
